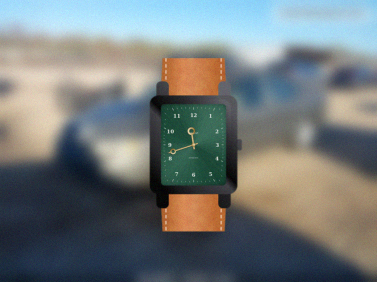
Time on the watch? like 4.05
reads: 11.42
